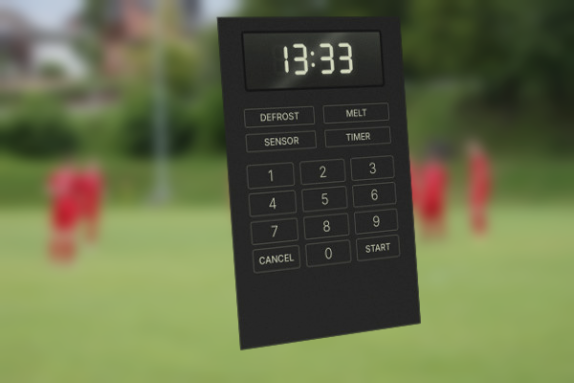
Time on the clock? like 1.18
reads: 13.33
